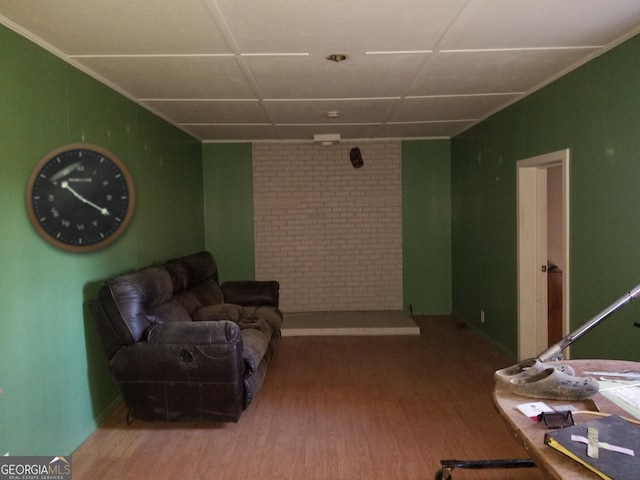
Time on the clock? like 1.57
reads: 10.20
